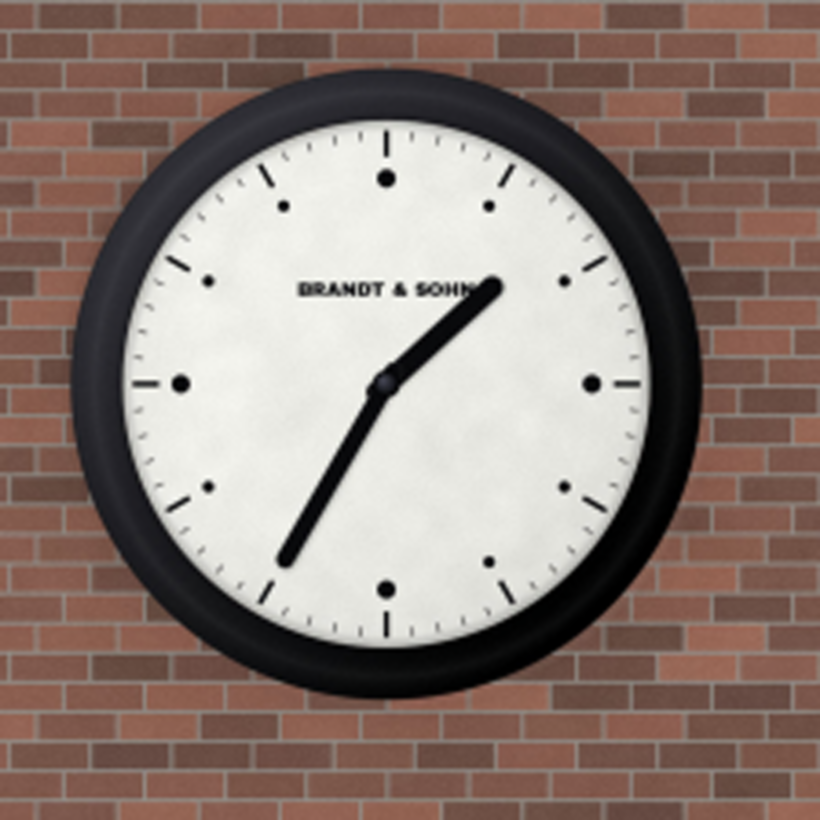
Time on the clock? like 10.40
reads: 1.35
